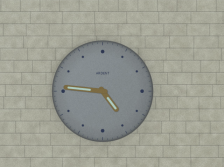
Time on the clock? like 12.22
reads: 4.46
